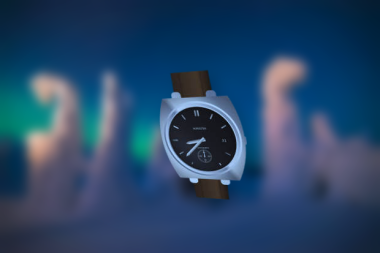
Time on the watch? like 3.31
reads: 8.38
